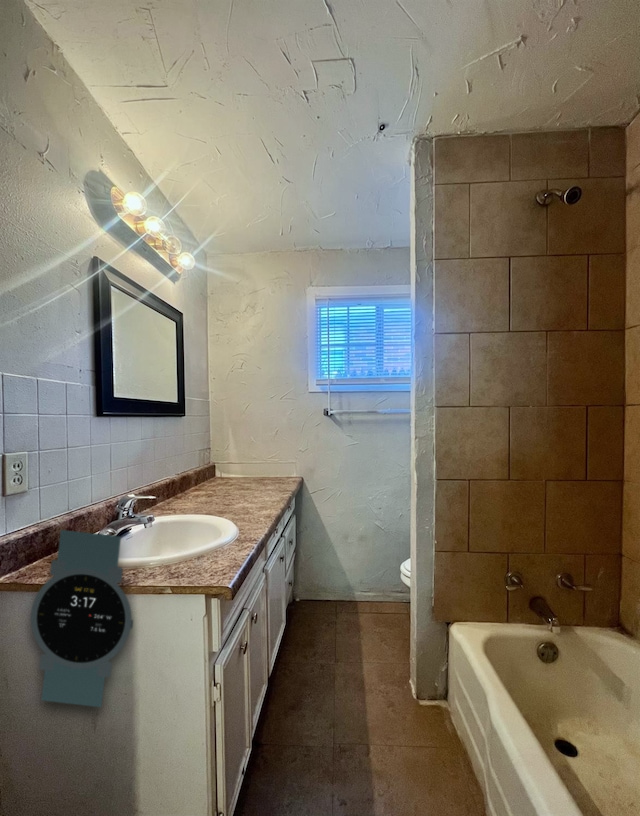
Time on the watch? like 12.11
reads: 3.17
